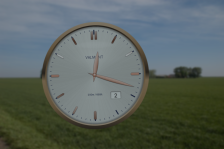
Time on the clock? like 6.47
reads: 12.18
